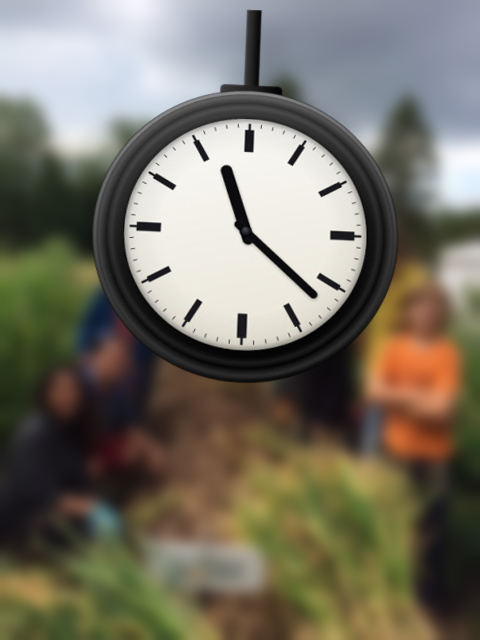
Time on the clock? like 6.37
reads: 11.22
